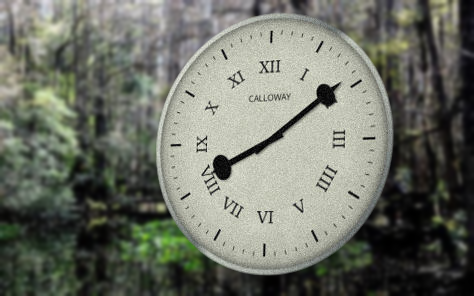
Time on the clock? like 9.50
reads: 8.09
